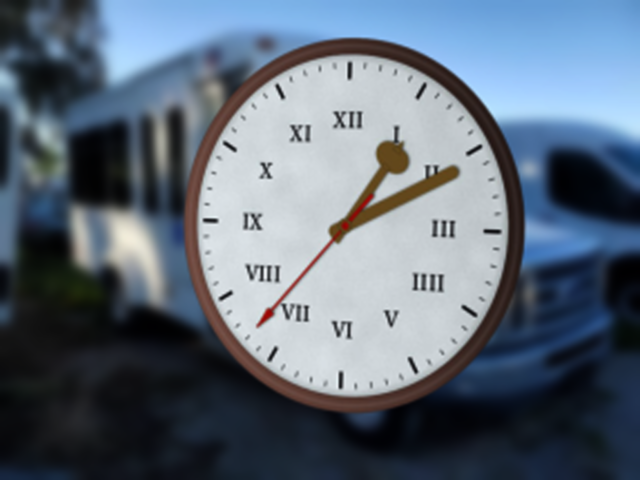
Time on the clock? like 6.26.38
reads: 1.10.37
